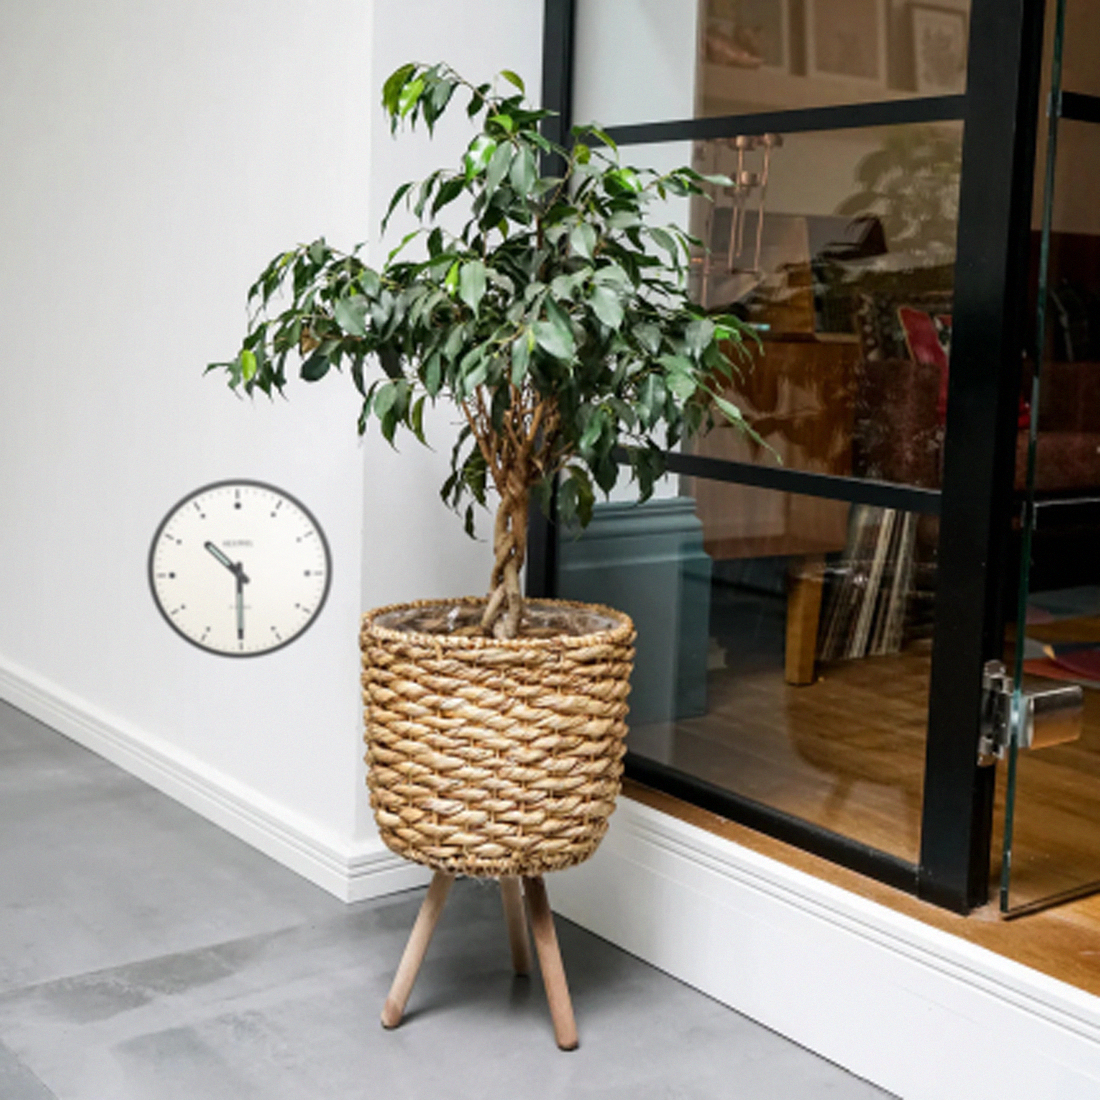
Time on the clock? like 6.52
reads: 10.30
